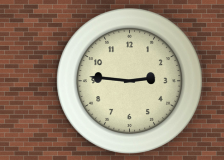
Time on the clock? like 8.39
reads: 2.46
